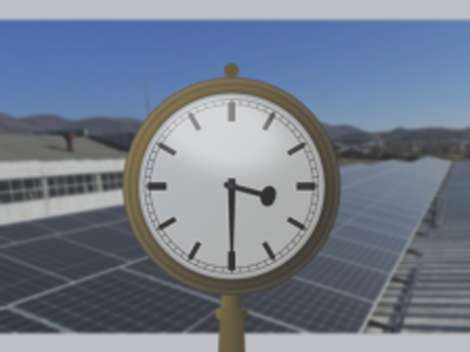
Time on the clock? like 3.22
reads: 3.30
